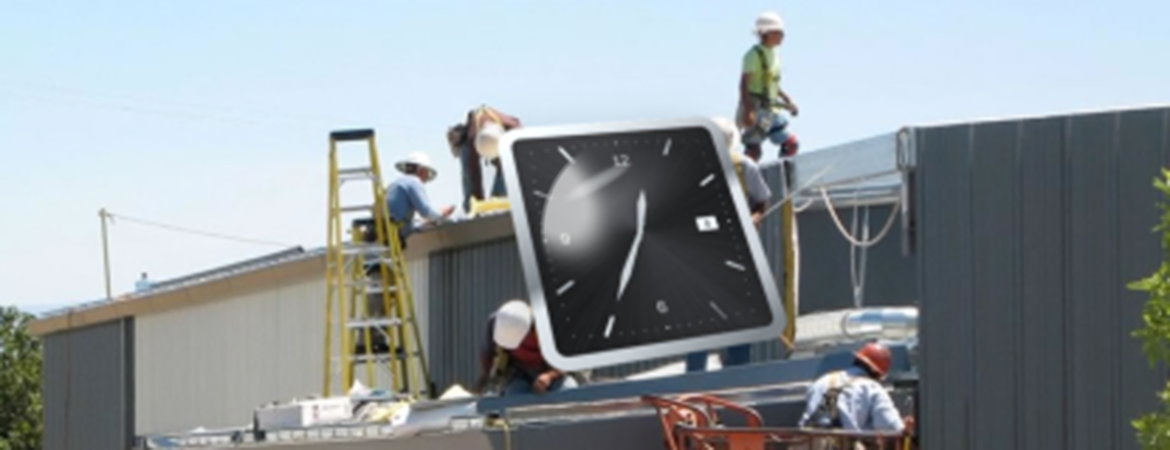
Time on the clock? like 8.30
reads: 12.35
